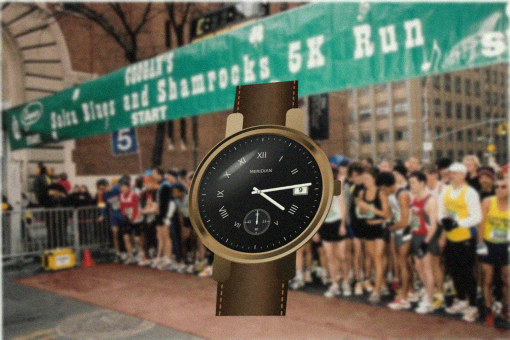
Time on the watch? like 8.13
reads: 4.14
